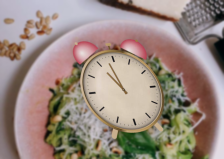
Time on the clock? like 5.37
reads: 10.58
